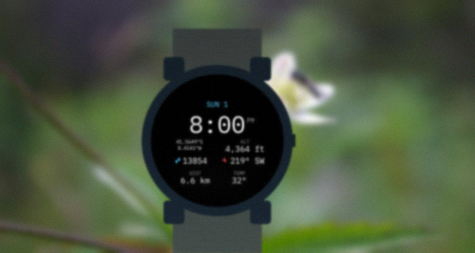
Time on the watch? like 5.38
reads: 8.00
